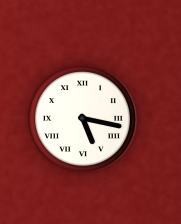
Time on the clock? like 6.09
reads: 5.17
